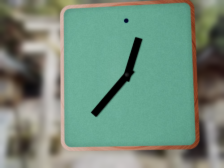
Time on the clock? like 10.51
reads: 12.37
